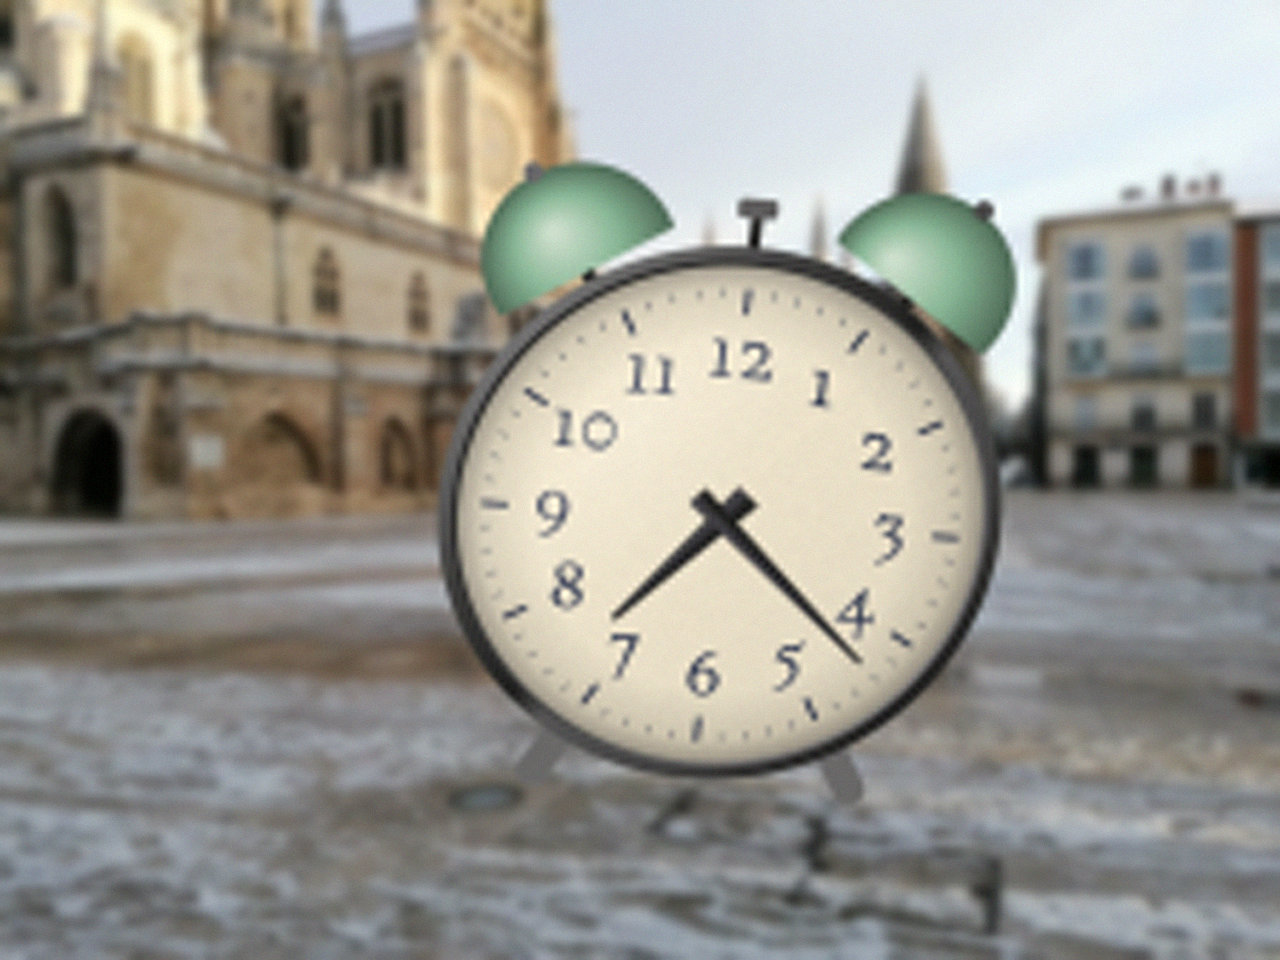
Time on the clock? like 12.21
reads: 7.22
